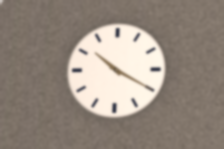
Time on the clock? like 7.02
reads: 10.20
